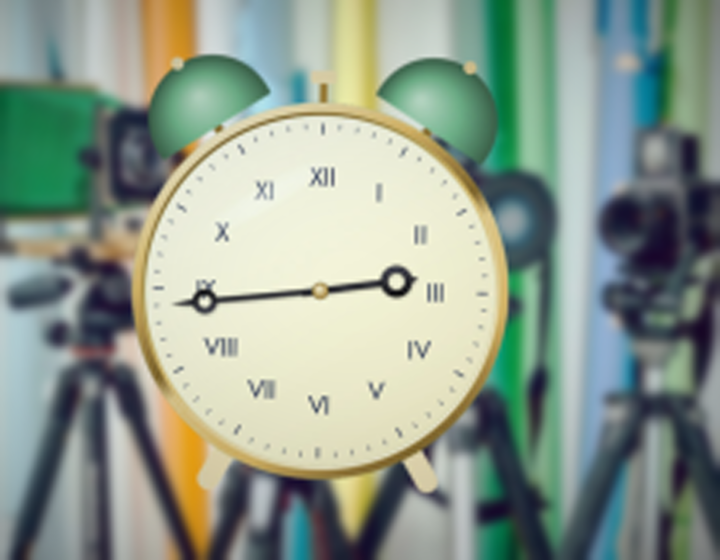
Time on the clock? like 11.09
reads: 2.44
